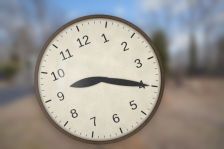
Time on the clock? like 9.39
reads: 9.20
